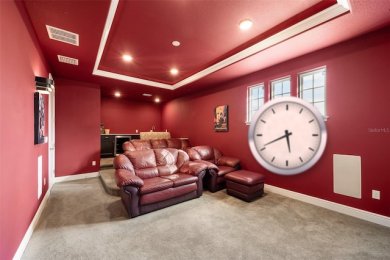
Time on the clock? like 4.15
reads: 5.41
